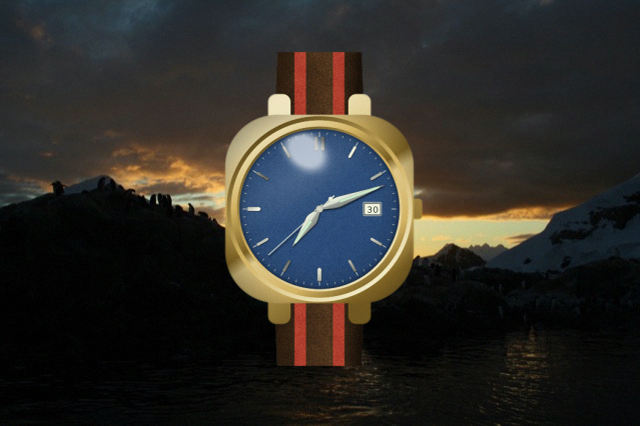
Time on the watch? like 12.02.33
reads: 7.11.38
